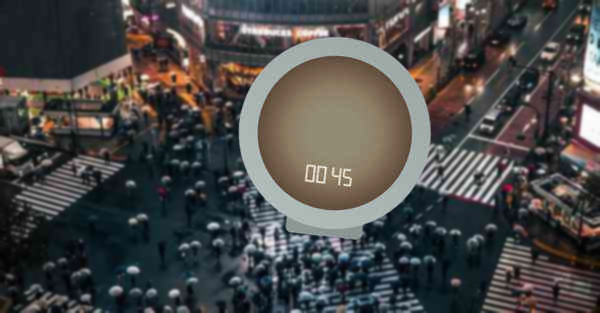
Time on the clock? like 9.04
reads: 0.45
